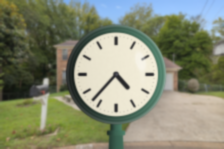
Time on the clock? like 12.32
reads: 4.37
